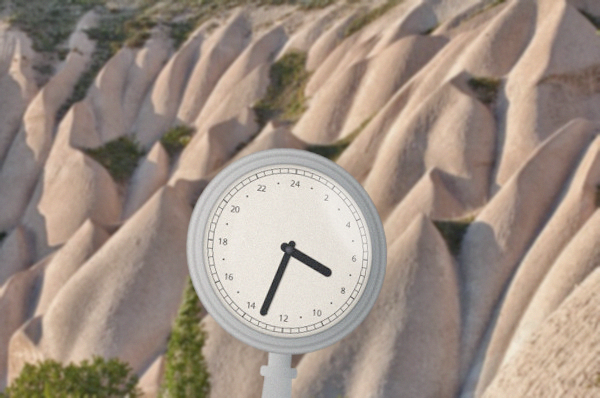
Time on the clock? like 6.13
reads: 7.33
